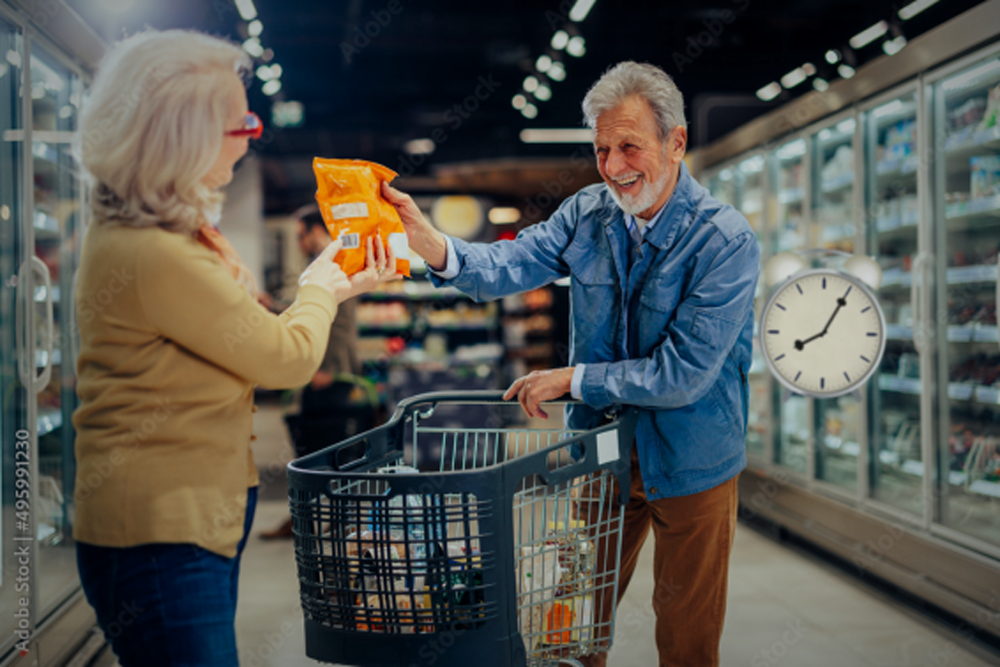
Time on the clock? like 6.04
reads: 8.05
